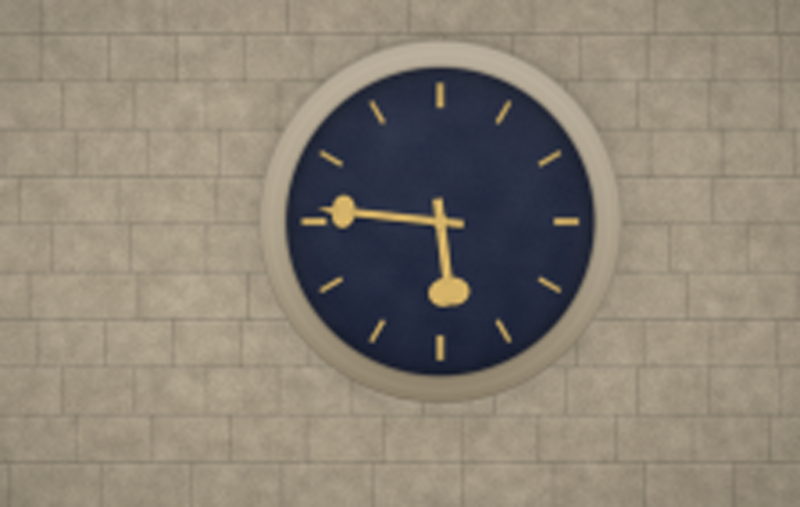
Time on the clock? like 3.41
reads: 5.46
